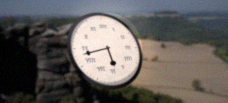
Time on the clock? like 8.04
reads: 5.43
